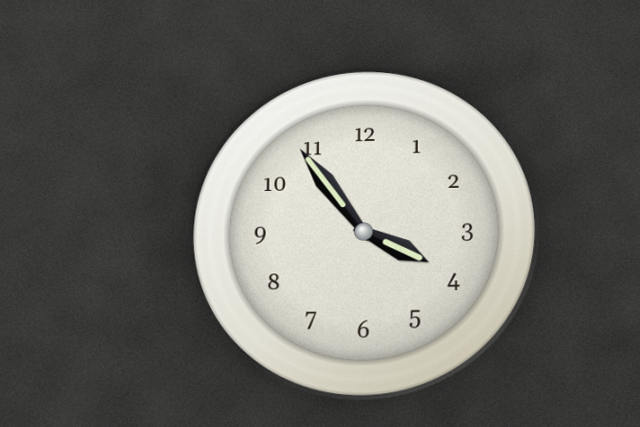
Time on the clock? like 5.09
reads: 3.54
